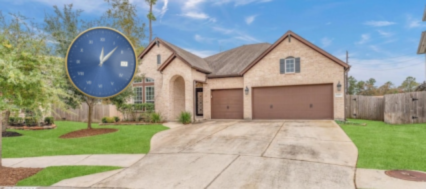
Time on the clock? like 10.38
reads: 12.07
